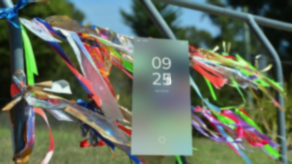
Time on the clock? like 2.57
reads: 9.25
